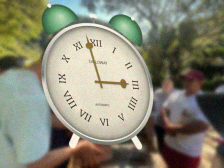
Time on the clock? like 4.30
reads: 2.58
